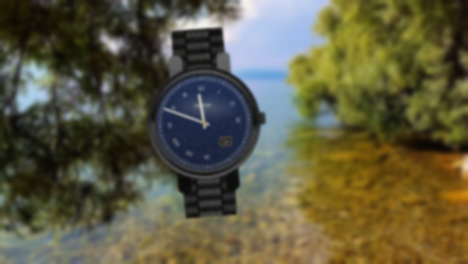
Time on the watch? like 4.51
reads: 11.49
